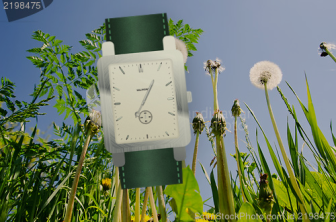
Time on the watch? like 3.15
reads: 7.05
